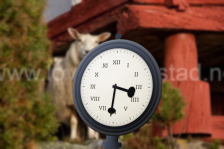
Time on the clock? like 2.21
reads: 3.31
